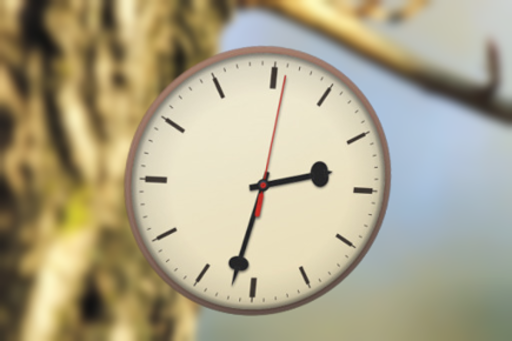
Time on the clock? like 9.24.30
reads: 2.32.01
